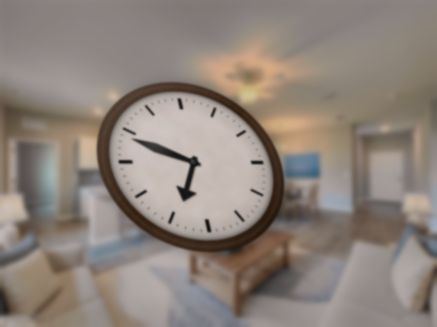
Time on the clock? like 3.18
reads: 6.49
